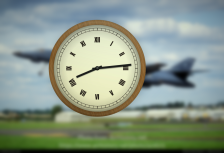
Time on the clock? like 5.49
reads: 8.14
